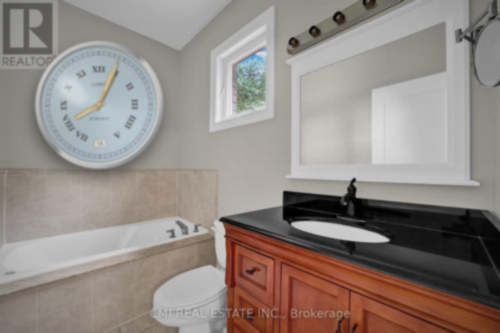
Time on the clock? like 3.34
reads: 8.04
